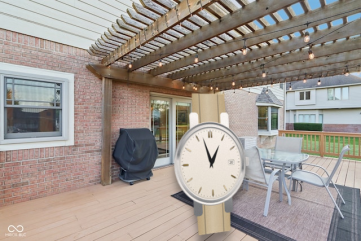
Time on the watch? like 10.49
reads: 12.57
